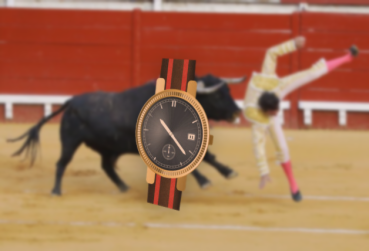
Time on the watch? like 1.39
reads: 10.22
